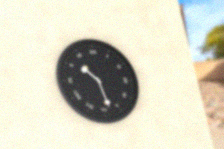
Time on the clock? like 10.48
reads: 10.28
